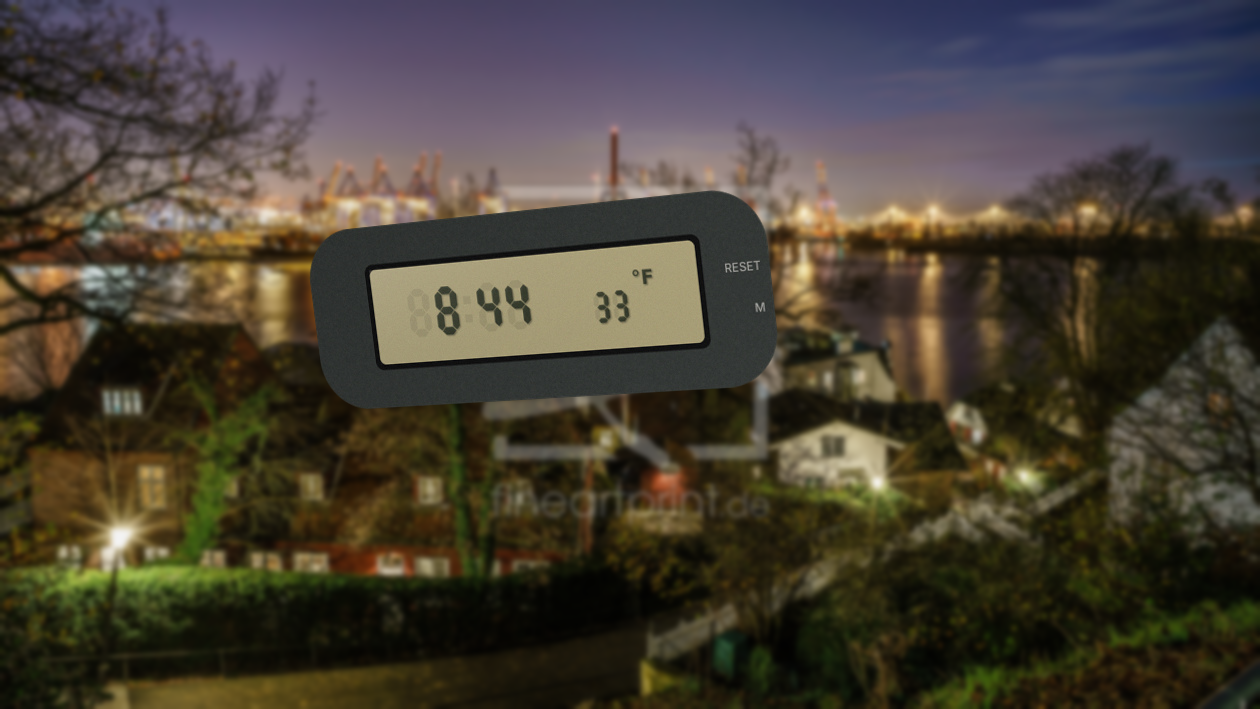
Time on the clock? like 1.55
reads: 8.44
